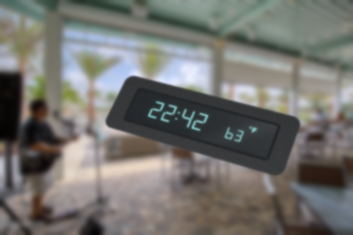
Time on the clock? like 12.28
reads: 22.42
